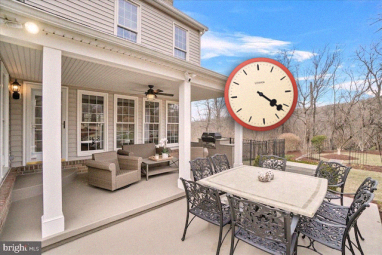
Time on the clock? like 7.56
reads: 4.22
